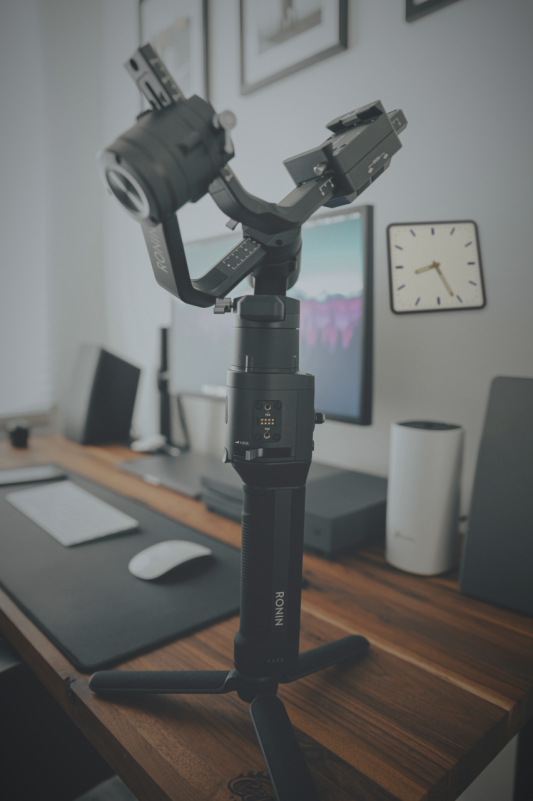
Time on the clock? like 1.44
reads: 8.26
